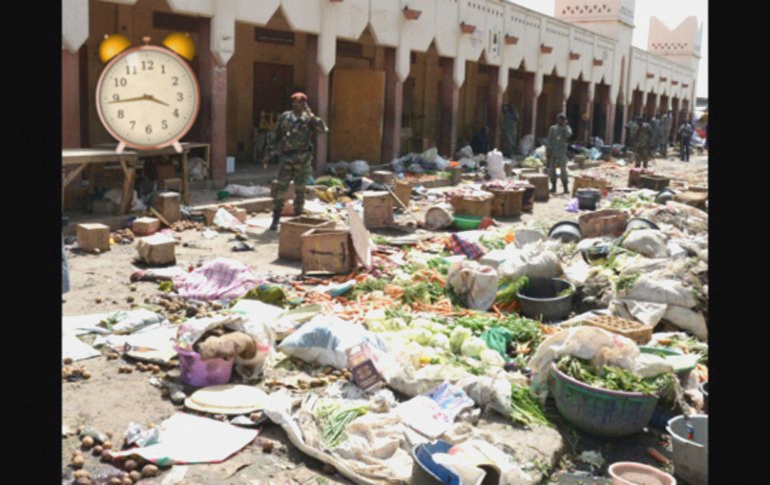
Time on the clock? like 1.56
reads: 3.44
